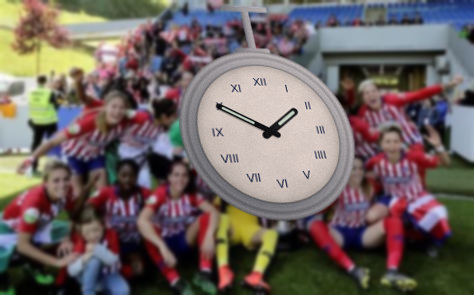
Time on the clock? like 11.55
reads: 1.50
